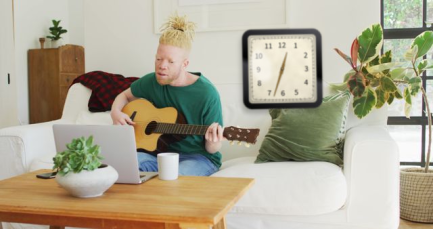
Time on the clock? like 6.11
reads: 12.33
